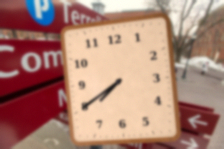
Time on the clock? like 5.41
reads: 7.40
